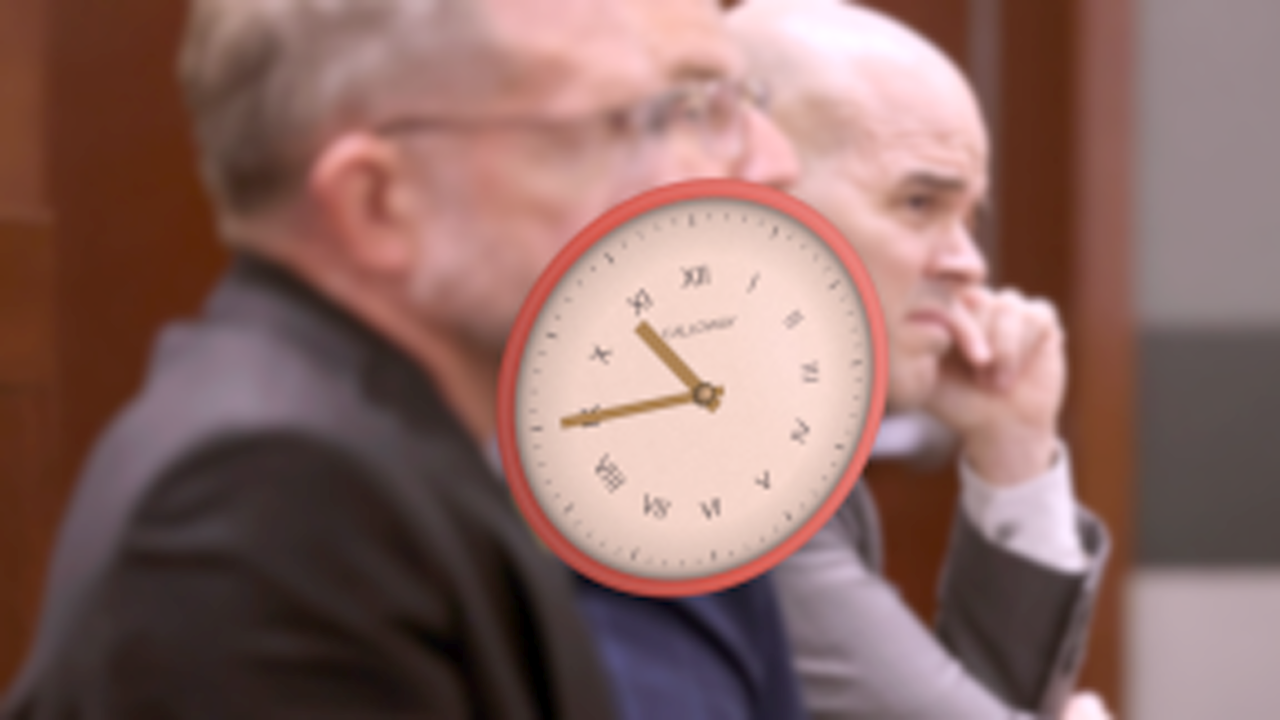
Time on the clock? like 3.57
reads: 10.45
